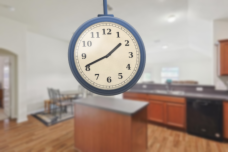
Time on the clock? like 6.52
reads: 1.41
